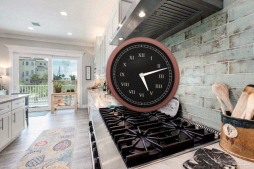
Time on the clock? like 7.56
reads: 5.12
